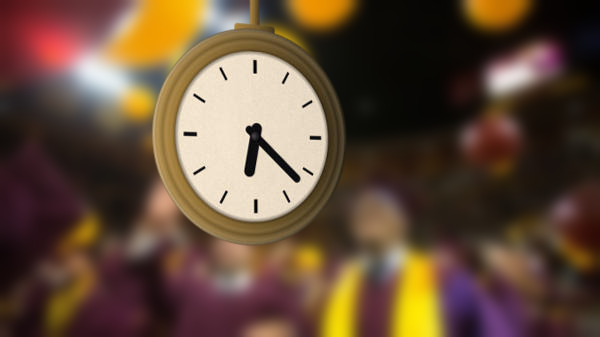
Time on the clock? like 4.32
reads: 6.22
